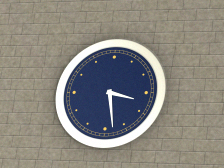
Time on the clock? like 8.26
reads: 3.28
